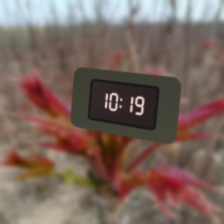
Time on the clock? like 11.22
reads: 10.19
